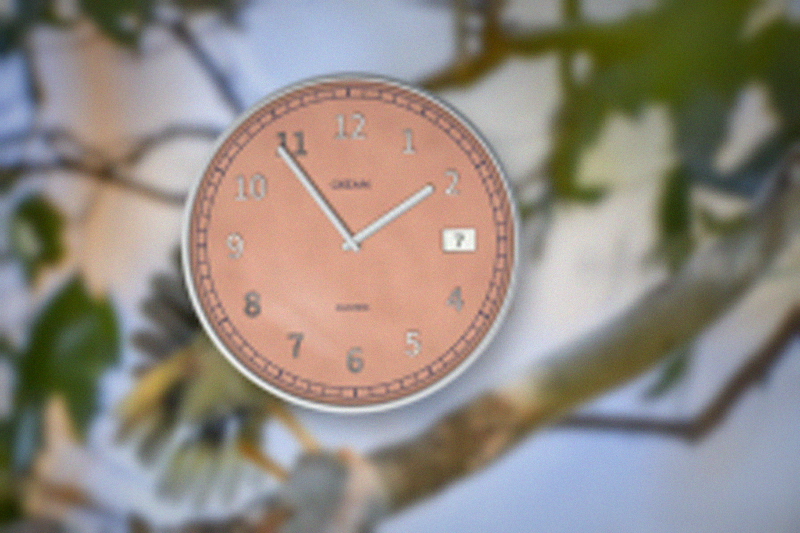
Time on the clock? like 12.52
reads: 1.54
